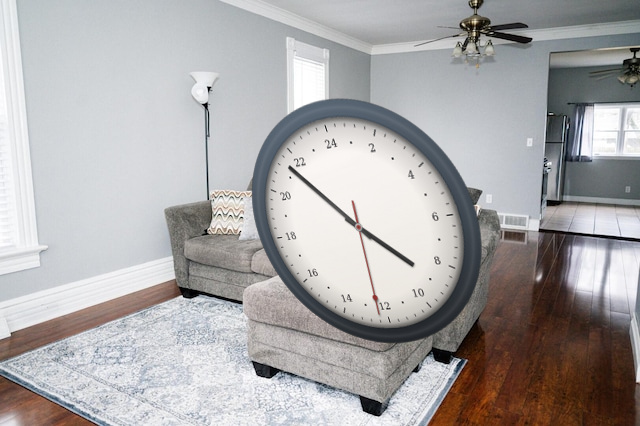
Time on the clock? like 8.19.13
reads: 8.53.31
